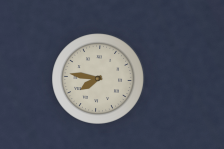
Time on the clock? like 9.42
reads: 7.46
